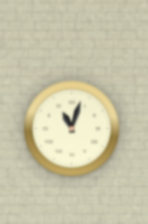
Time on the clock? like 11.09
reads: 11.03
